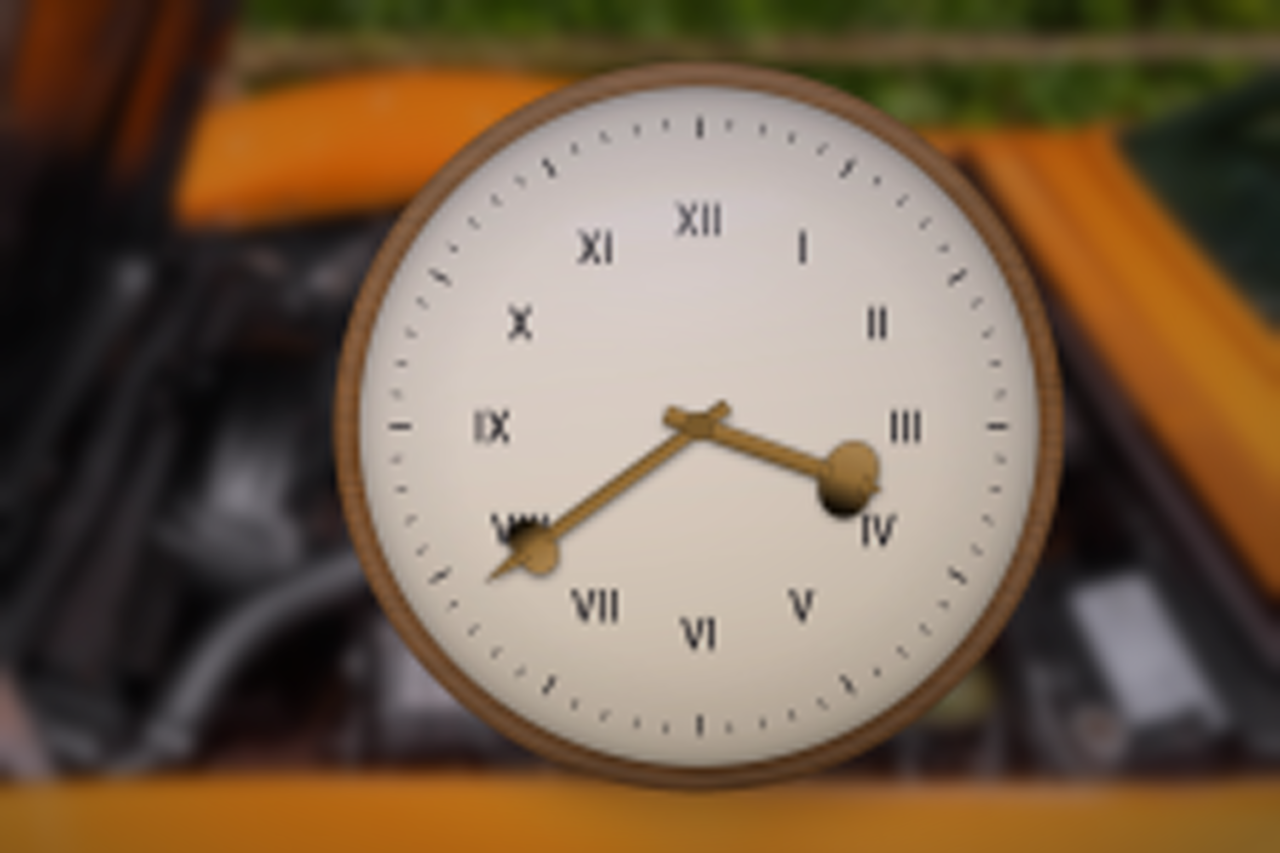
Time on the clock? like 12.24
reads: 3.39
